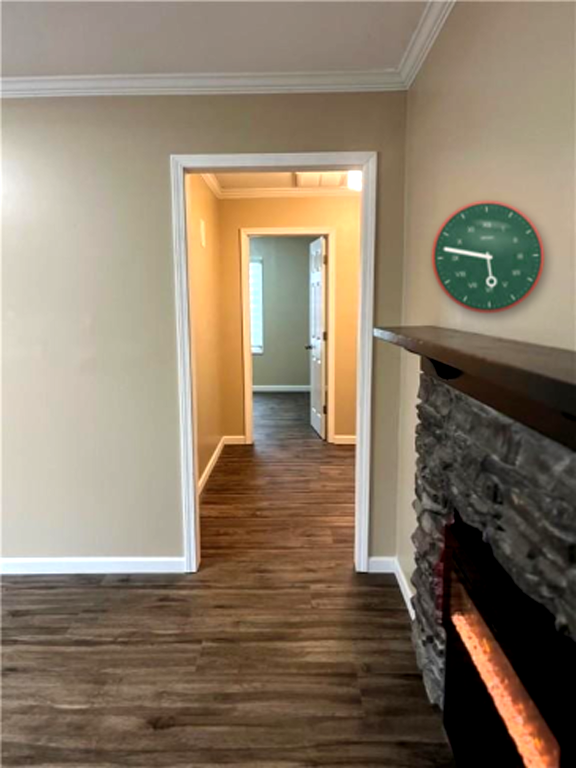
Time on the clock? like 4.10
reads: 5.47
